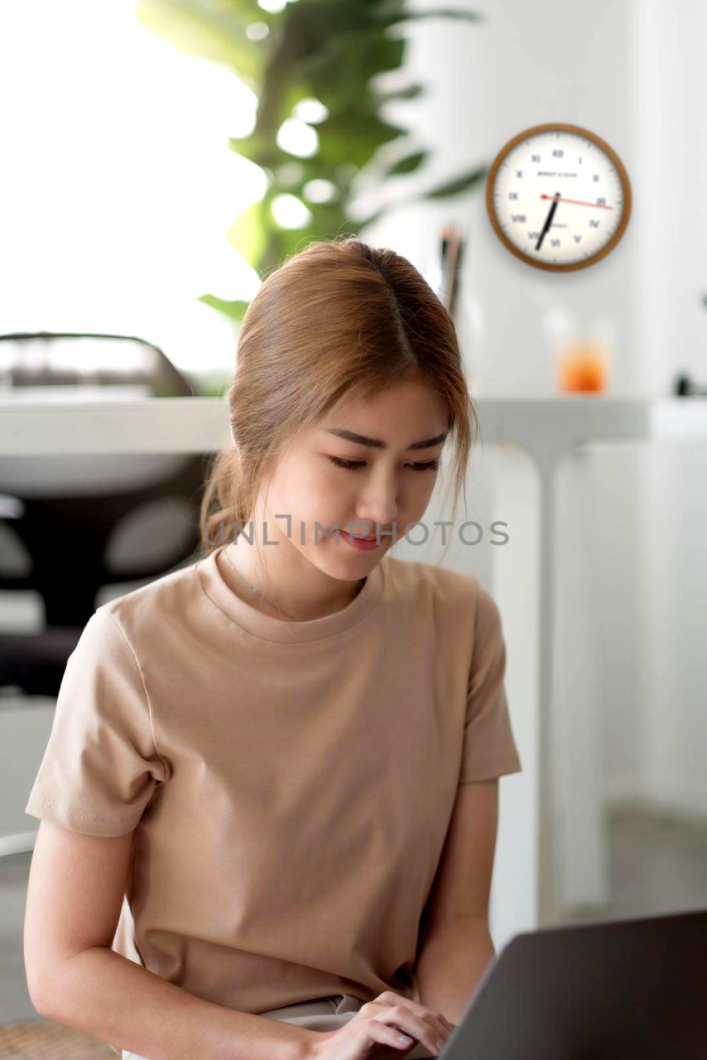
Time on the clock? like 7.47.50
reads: 6.33.16
